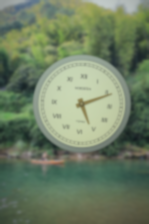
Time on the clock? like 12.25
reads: 5.11
